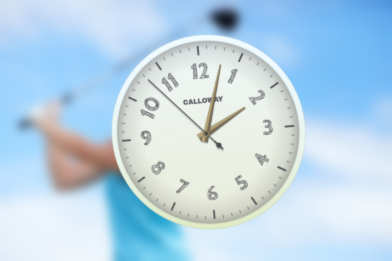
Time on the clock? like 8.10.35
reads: 2.02.53
